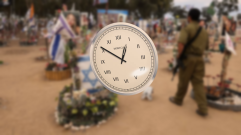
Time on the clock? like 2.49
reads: 12.51
